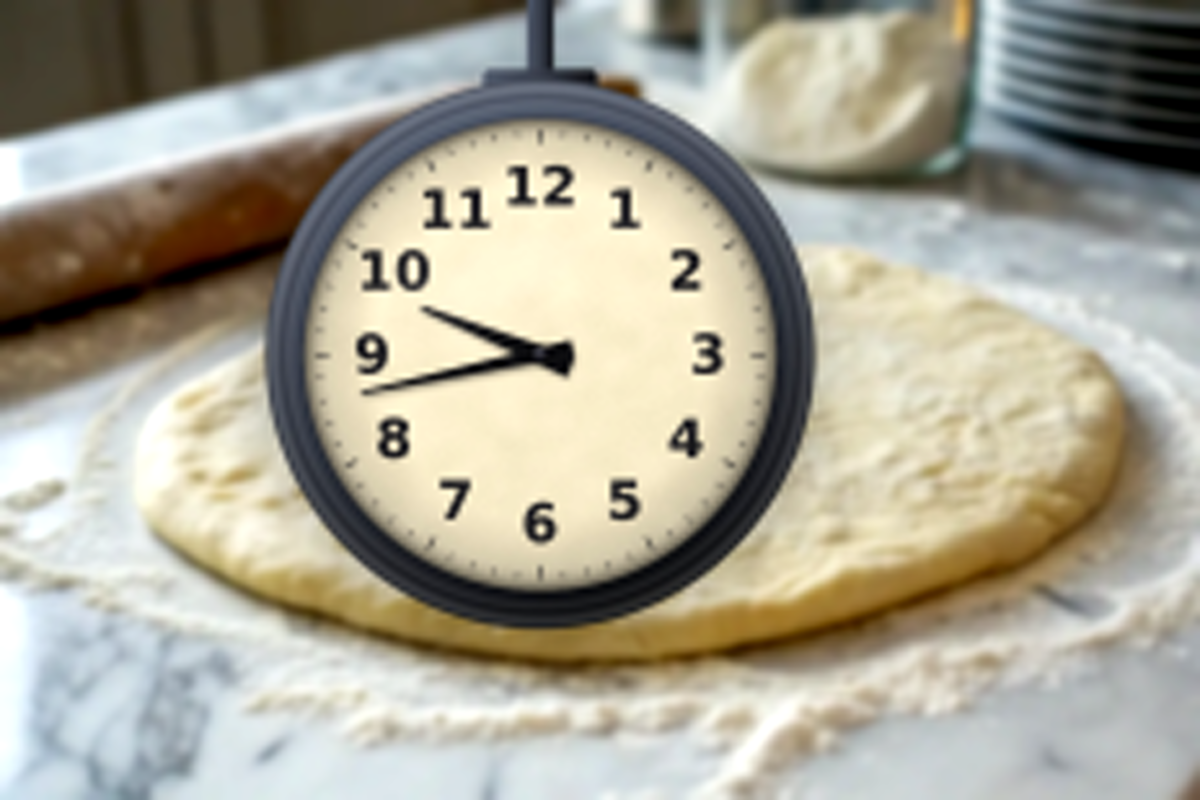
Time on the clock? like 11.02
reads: 9.43
